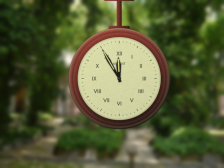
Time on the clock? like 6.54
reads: 11.55
